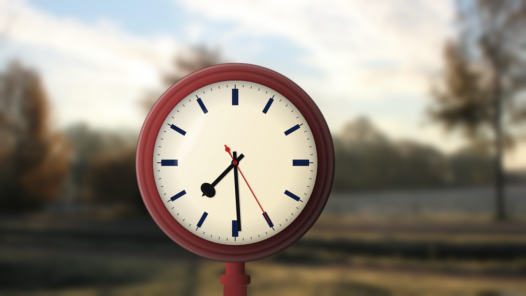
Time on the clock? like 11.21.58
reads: 7.29.25
